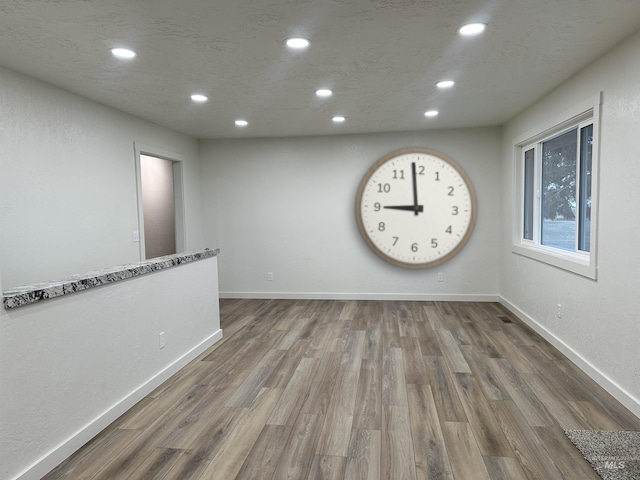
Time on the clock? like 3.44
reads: 8.59
